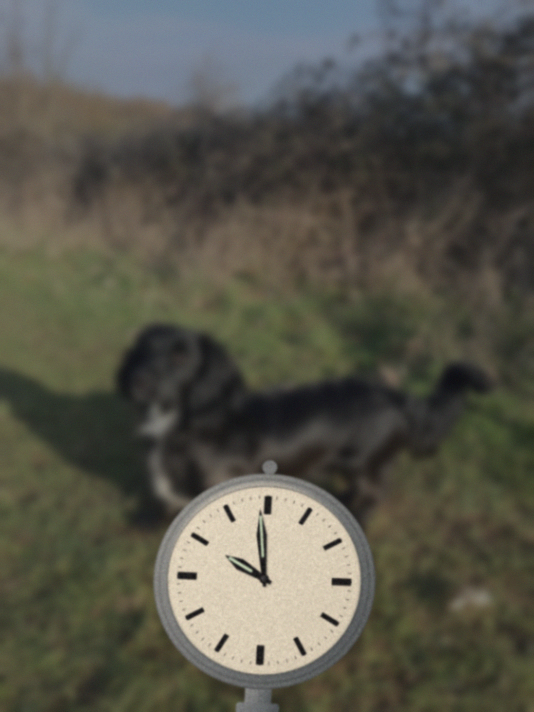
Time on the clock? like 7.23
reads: 9.59
